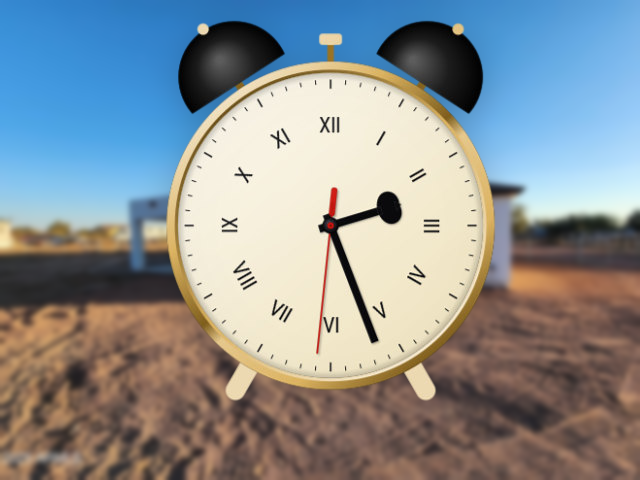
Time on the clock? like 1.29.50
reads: 2.26.31
